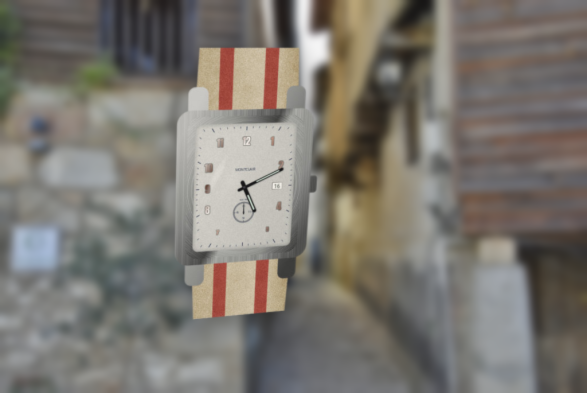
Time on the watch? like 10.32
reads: 5.11
